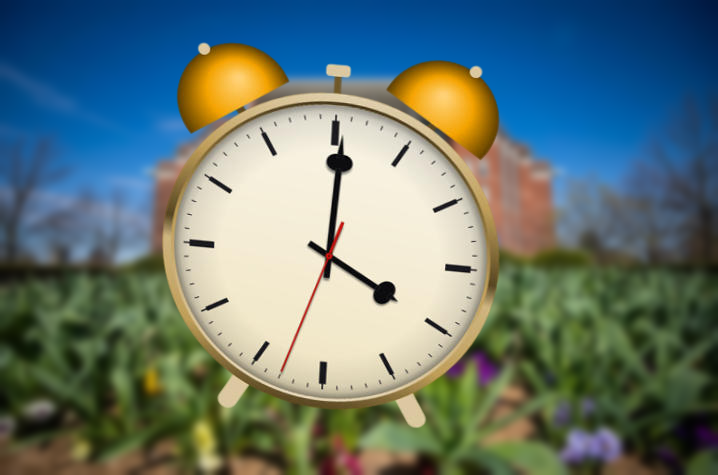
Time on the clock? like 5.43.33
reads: 4.00.33
